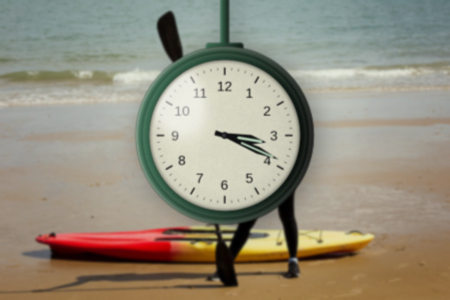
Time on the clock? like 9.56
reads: 3.19
